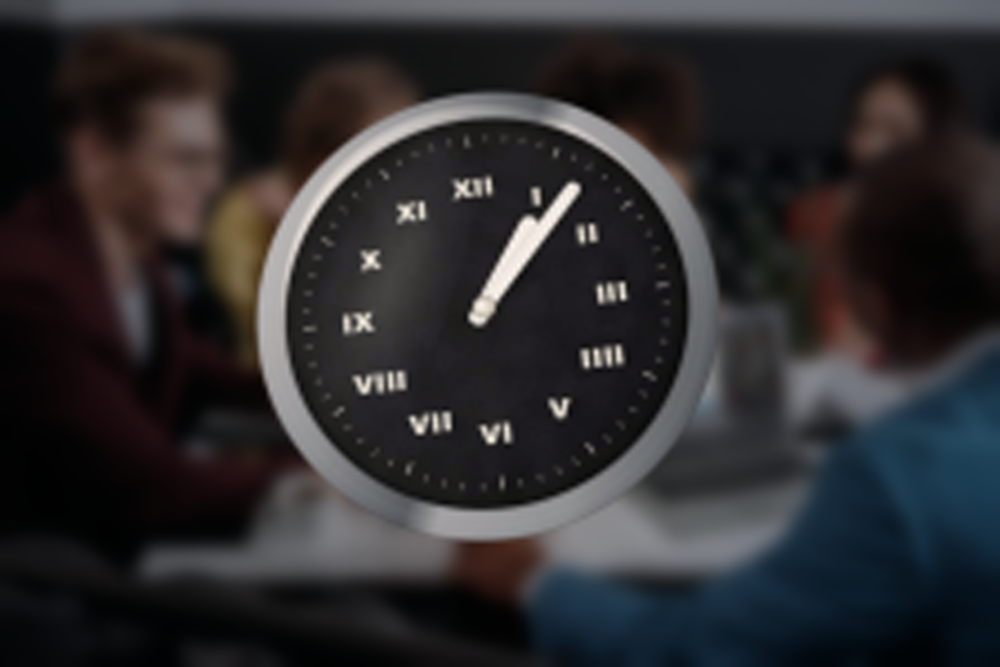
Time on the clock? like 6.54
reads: 1.07
